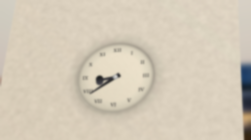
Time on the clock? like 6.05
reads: 8.39
